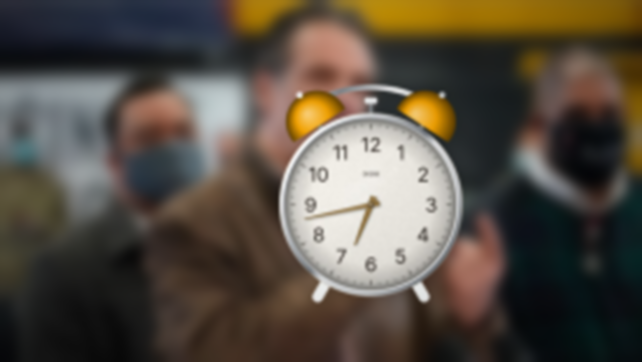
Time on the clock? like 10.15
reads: 6.43
